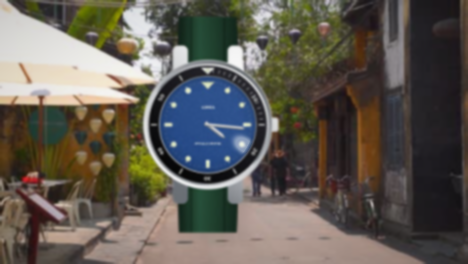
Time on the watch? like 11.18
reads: 4.16
